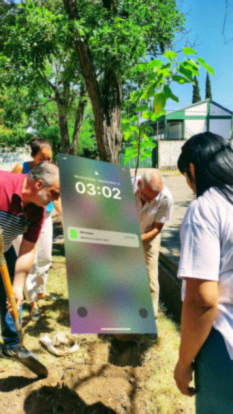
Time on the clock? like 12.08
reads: 3.02
